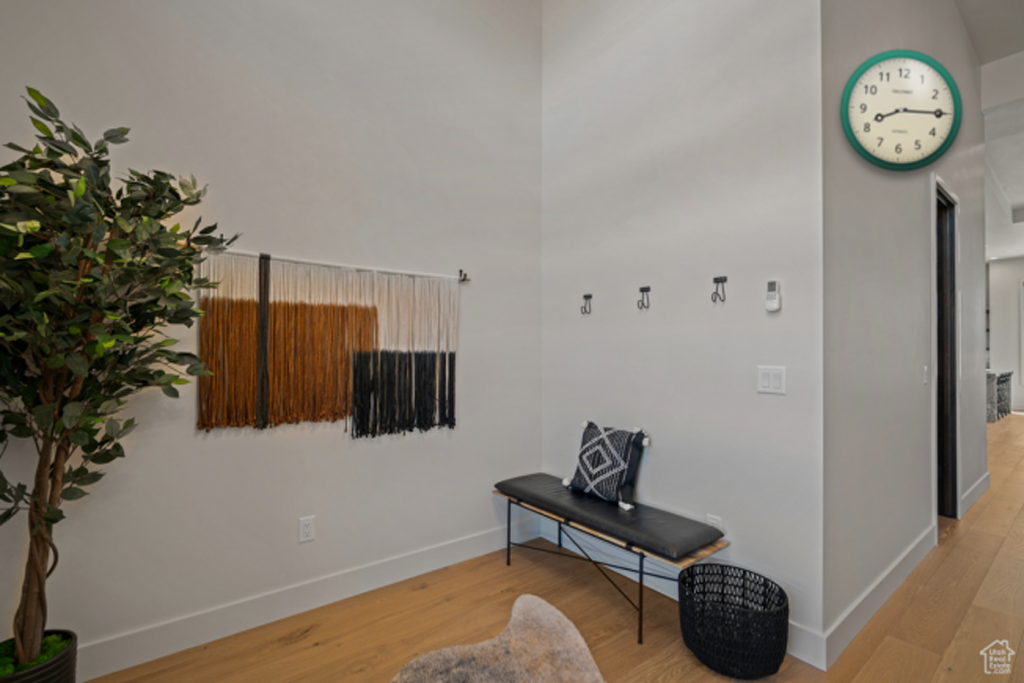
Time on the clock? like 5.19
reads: 8.15
